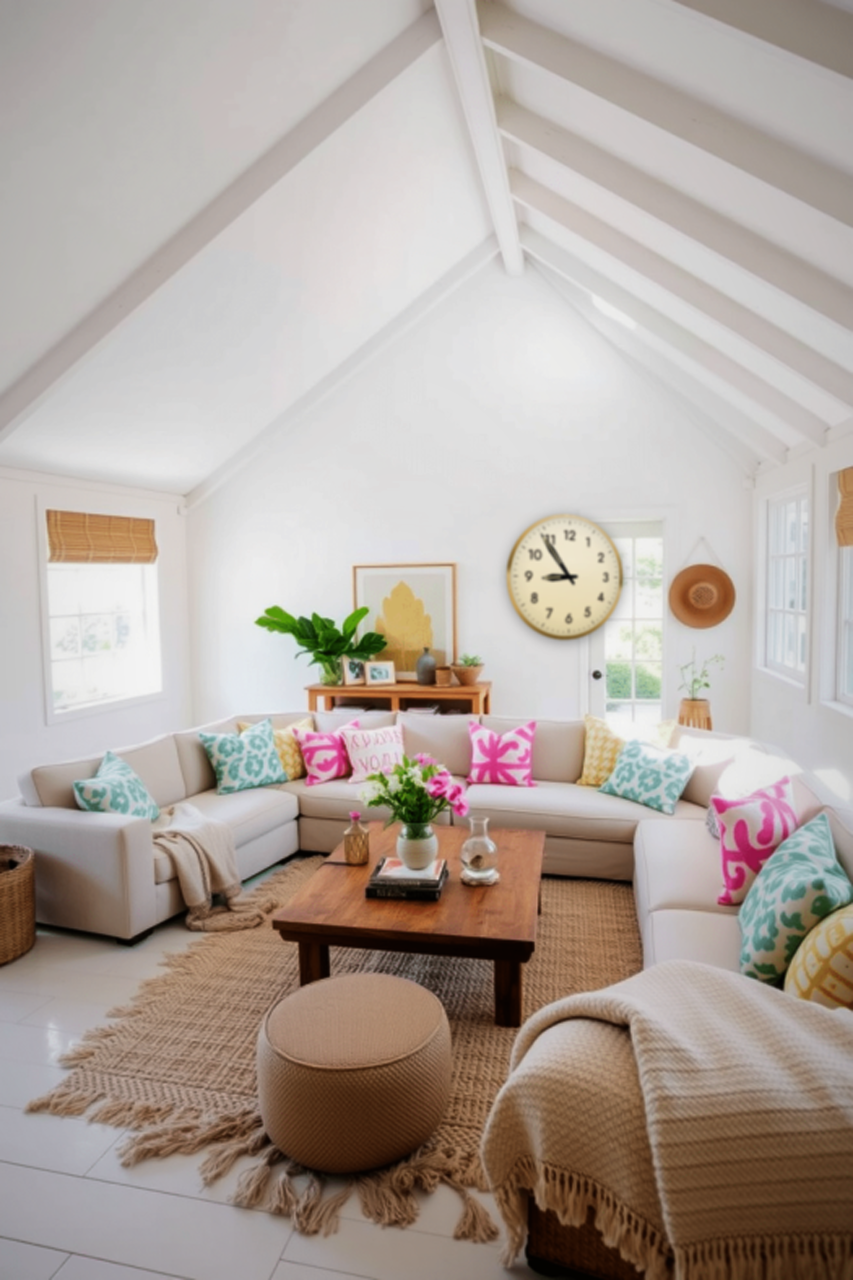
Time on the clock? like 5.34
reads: 8.54
